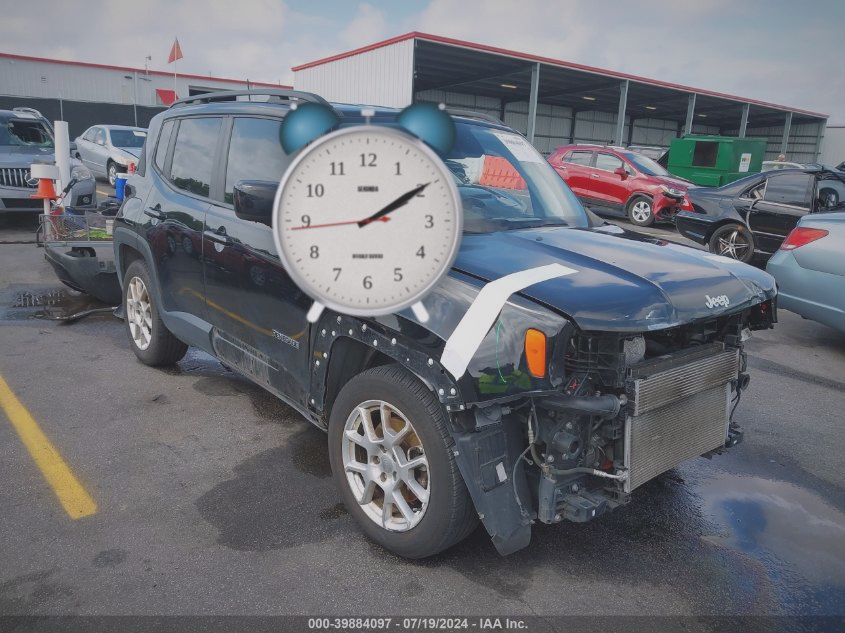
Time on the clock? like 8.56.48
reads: 2.09.44
